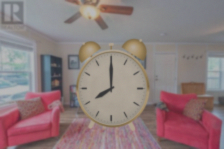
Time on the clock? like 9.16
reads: 8.00
